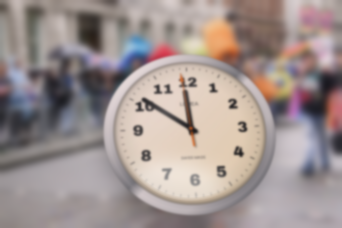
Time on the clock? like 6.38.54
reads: 11.50.59
